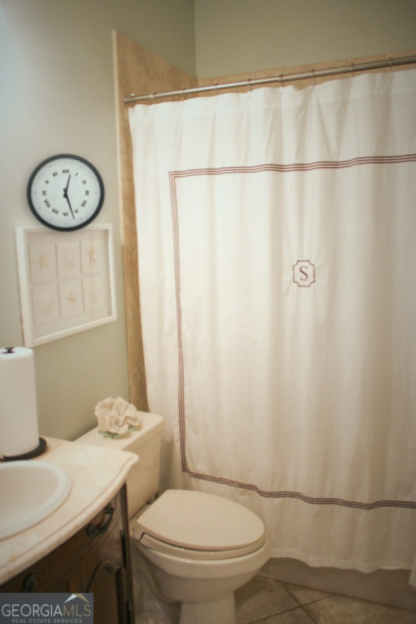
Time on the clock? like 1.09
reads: 12.27
